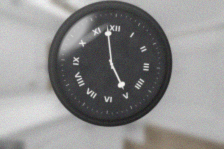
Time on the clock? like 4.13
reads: 4.58
